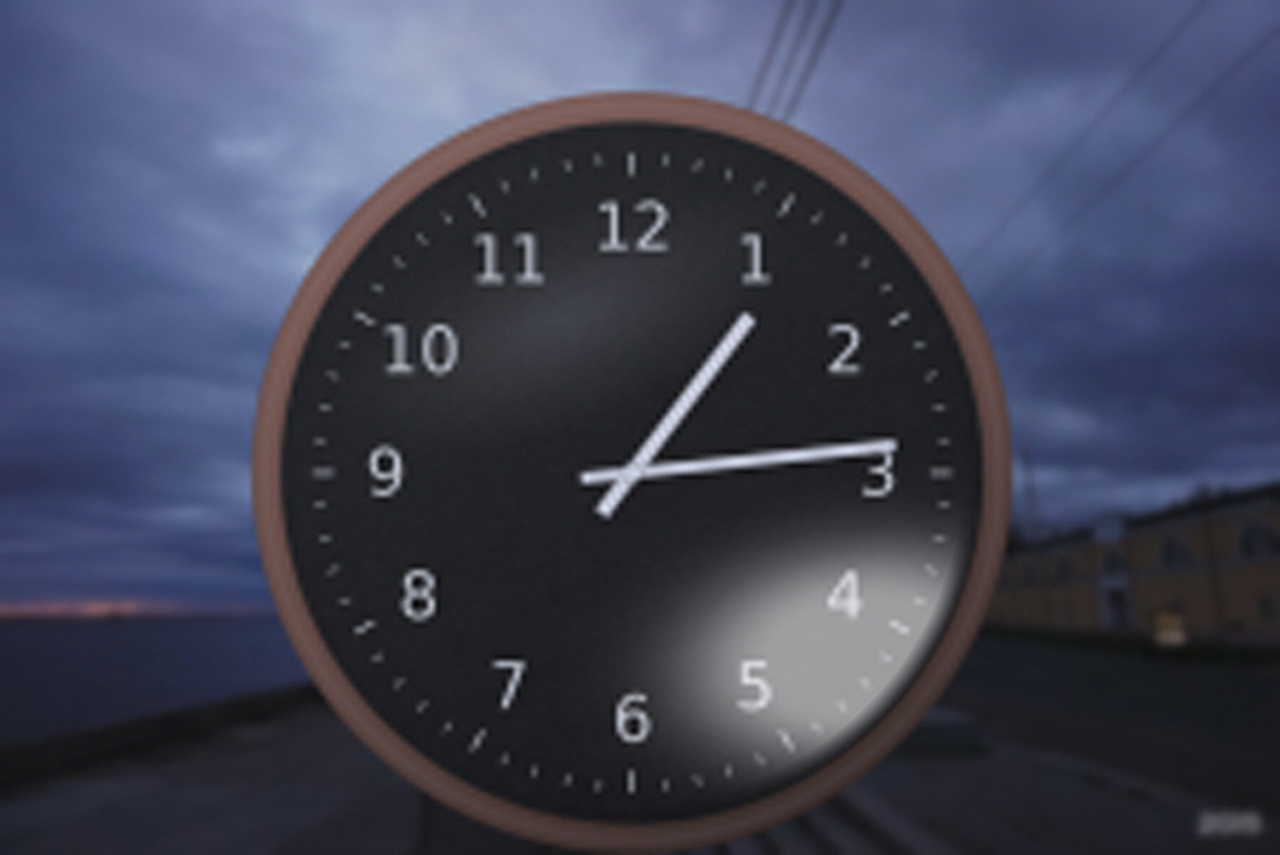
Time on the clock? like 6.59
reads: 1.14
